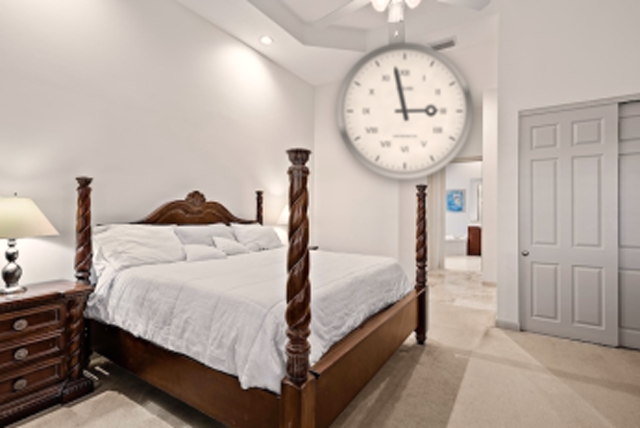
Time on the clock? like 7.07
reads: 2.58
